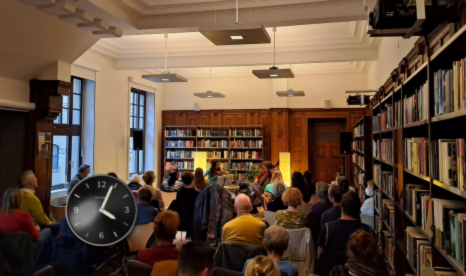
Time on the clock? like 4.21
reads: 4.04
